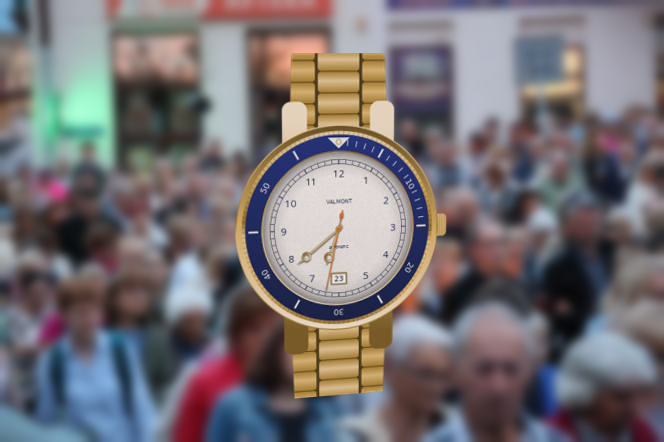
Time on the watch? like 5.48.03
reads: 6.38.32
